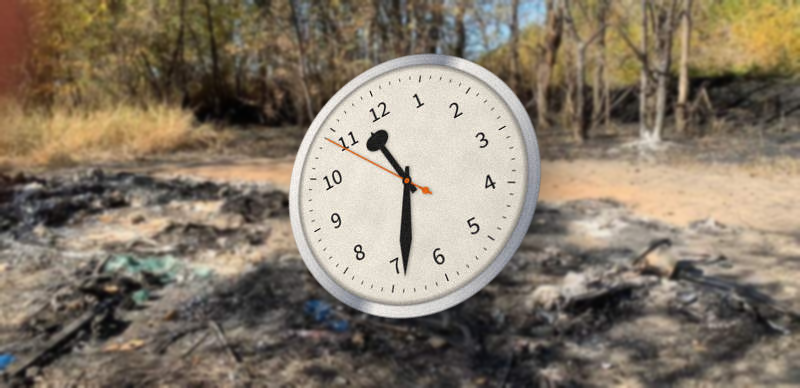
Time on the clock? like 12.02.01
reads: 11.33.54
